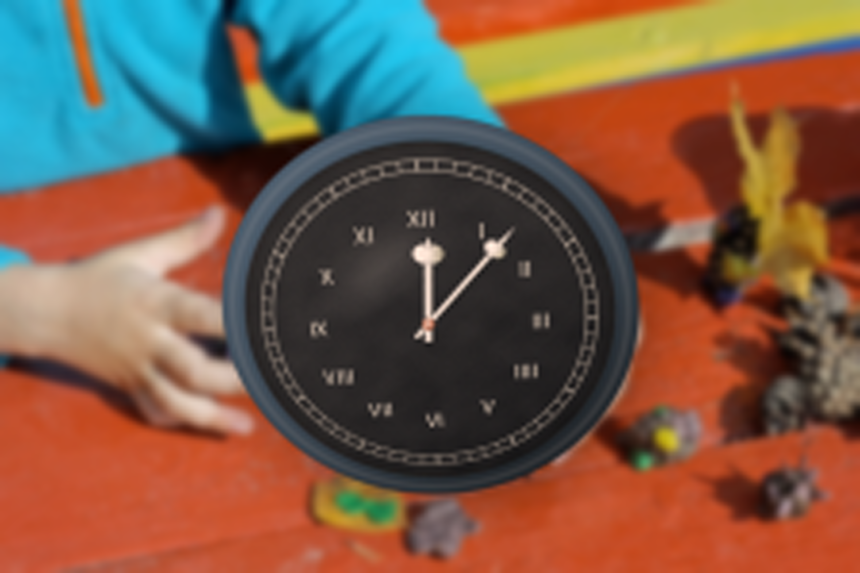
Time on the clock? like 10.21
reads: 12.07
